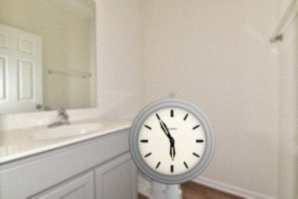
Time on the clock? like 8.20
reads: 5.55
